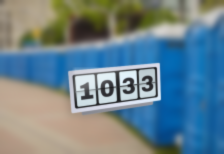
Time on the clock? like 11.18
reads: 10.33
